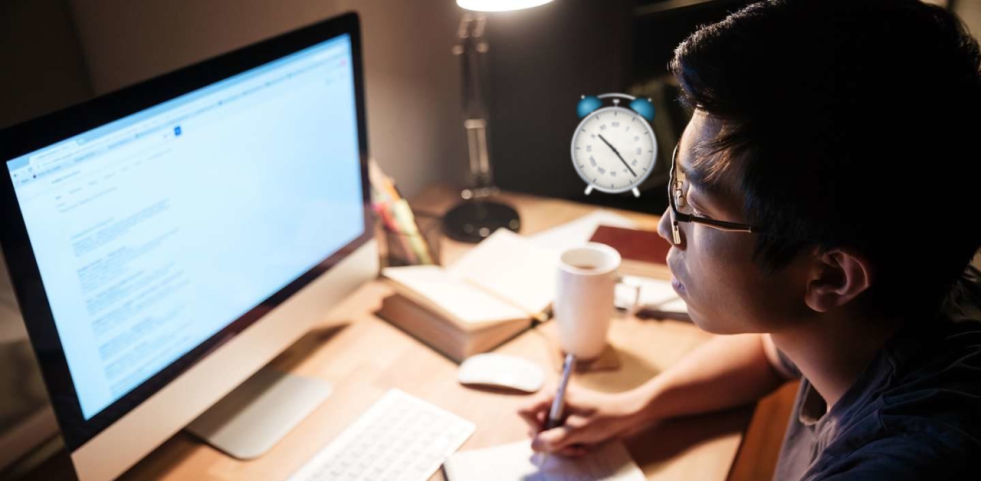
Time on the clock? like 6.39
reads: 10.23
